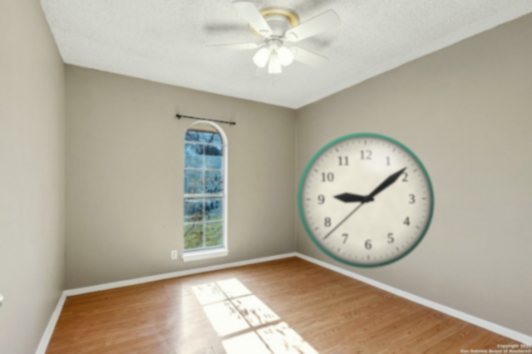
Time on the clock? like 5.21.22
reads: 9.08.38
